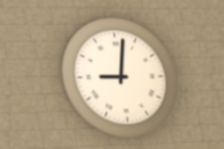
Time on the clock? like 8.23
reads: 9.02
